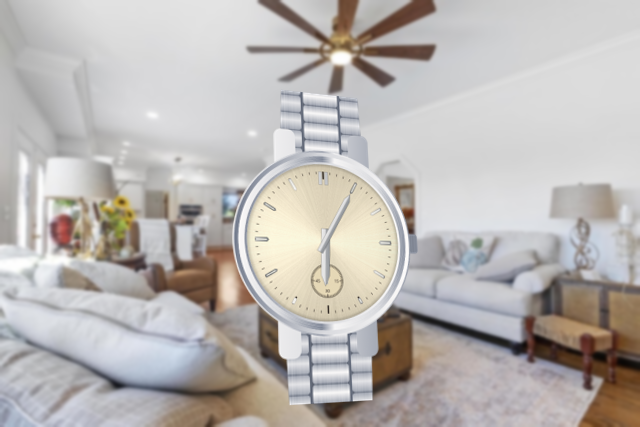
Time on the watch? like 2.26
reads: 6.05
